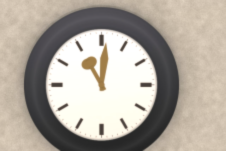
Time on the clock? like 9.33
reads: 11.01
